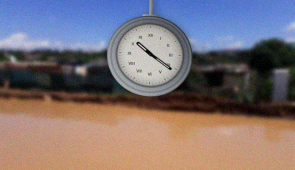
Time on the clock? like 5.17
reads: 10.21
